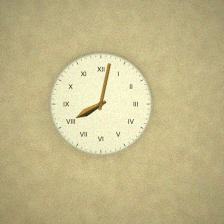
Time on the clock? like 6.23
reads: 8.02
